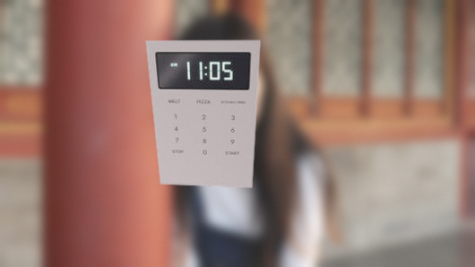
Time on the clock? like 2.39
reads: 11.05
